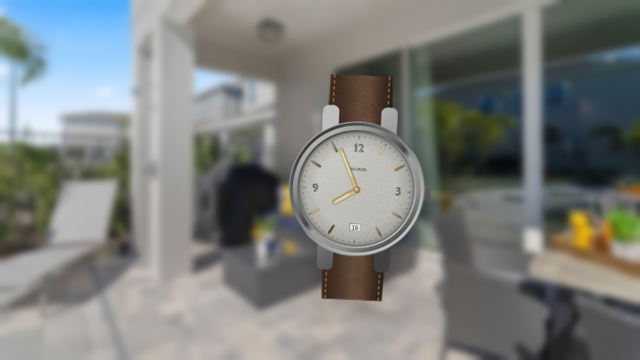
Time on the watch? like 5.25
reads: 7.56
